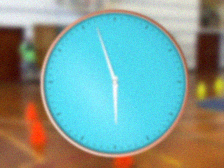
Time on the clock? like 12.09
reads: 5.57
